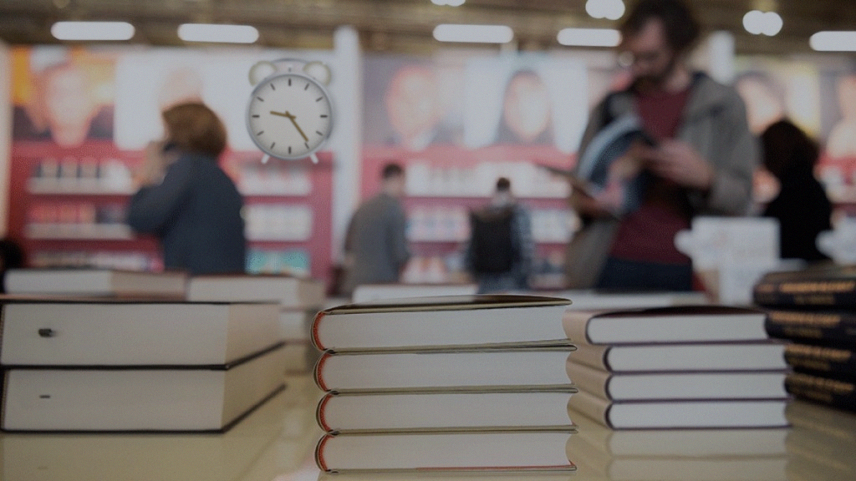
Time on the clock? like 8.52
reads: 9.24
